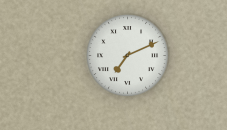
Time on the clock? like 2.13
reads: 7.11
